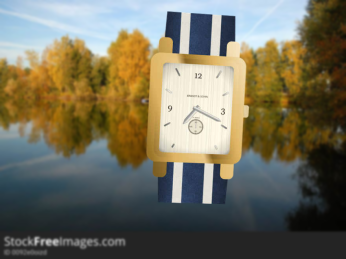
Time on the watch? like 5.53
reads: 7.19
